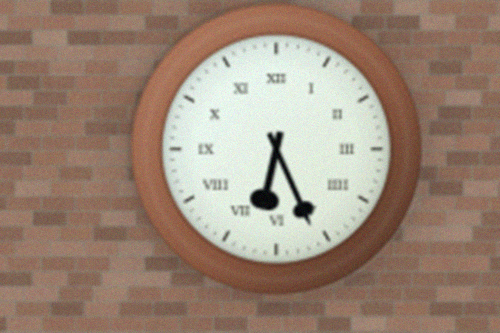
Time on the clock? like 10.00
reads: 6.26
